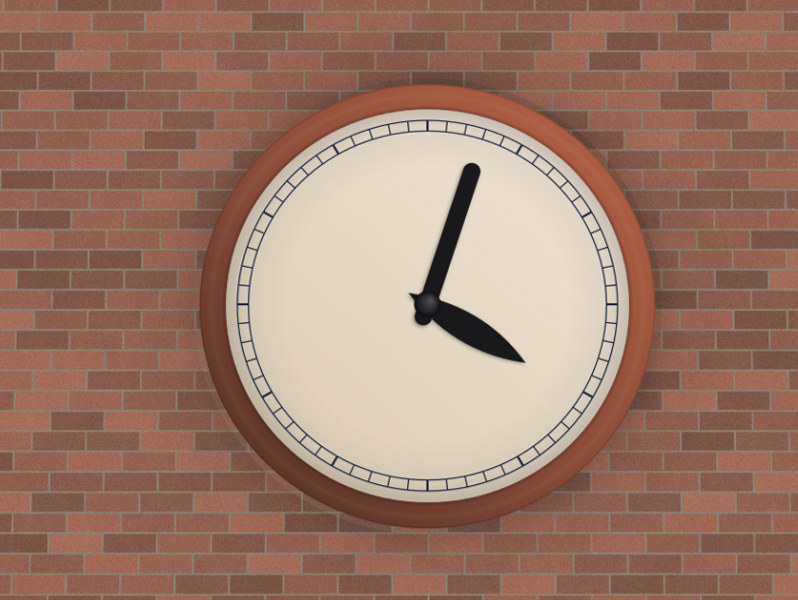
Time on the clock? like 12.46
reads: 4.03
